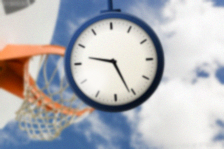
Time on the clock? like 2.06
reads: 9.26
